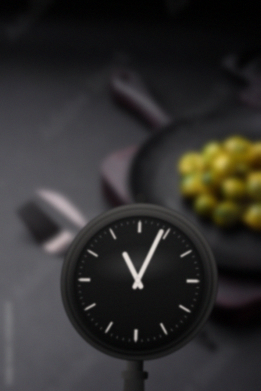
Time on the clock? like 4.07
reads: 11.04
